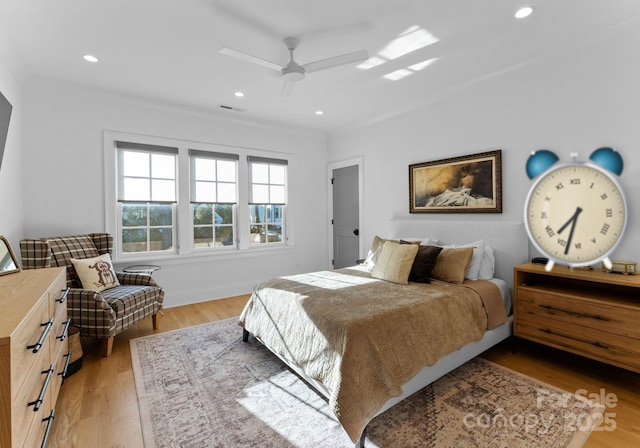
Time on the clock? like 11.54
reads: 7.33
